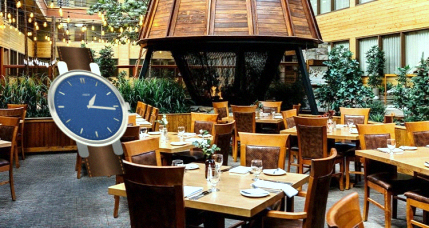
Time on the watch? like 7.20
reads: 1.16
